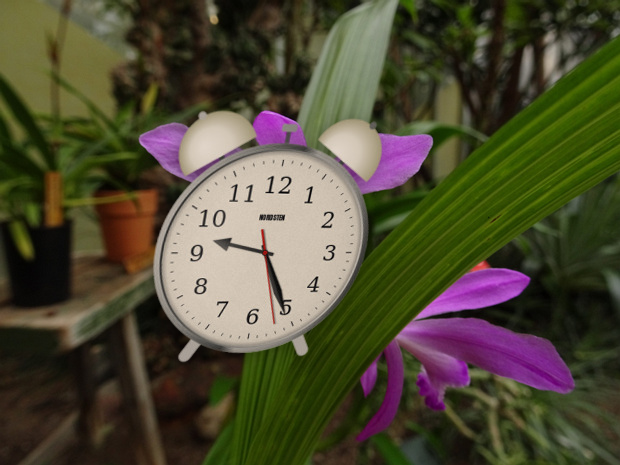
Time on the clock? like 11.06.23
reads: 9.25.27
